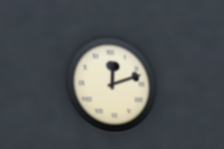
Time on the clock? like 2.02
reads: 12.12
